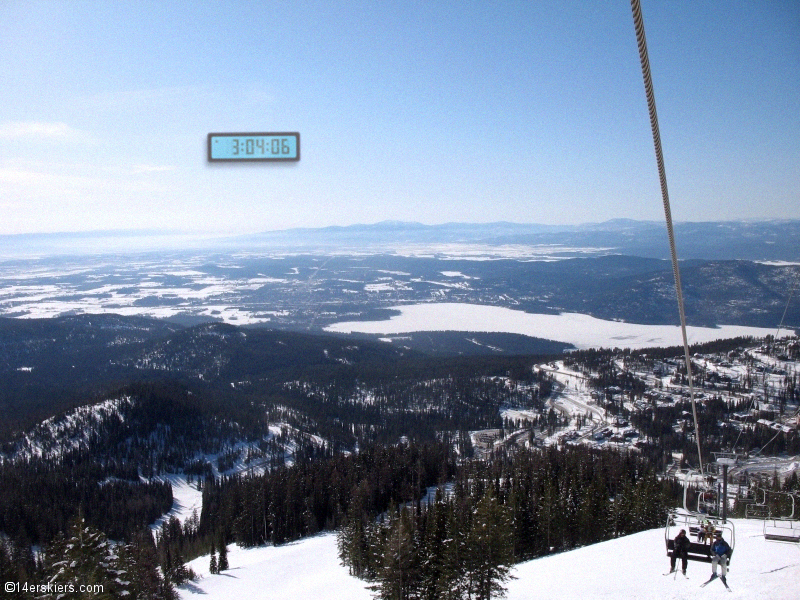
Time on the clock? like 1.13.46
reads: 3.04.06
